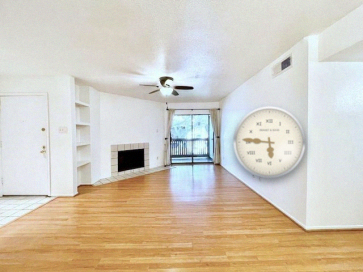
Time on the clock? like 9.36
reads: 5.46
